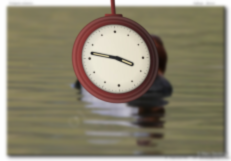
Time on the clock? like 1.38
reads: 3.47
